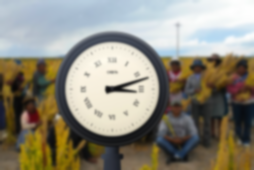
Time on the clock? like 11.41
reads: 3.12
